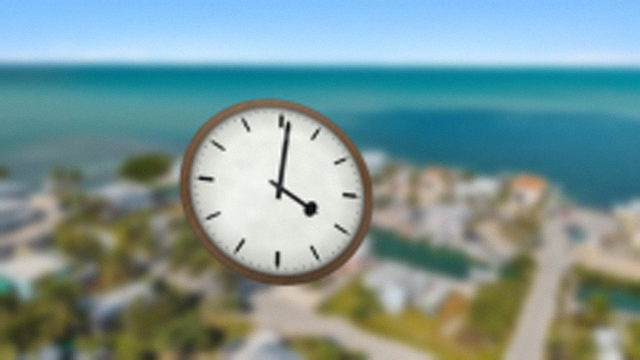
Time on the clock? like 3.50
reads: 4.01
